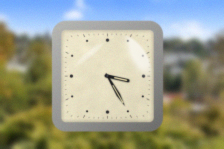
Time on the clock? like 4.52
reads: 3.25
